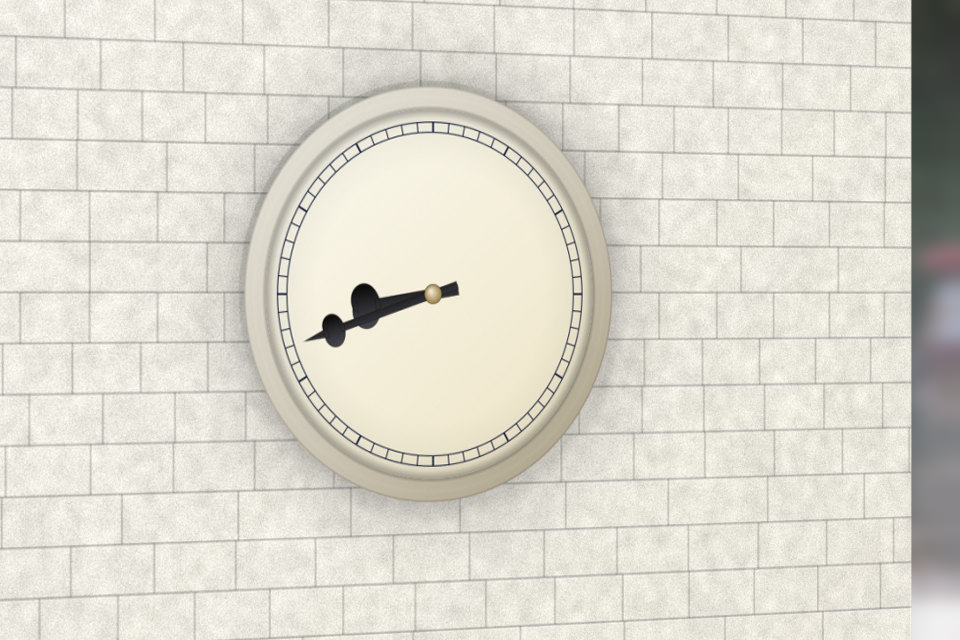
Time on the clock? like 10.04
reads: 8.42
